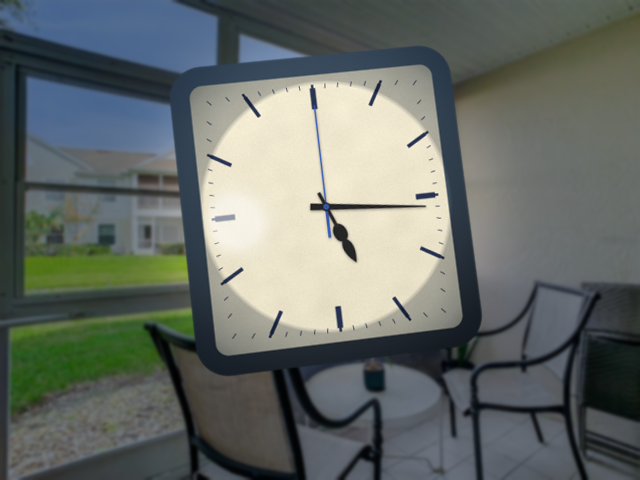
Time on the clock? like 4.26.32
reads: 5.16.00
